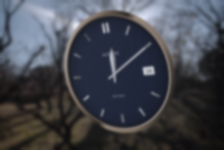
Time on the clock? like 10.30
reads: 12.10
